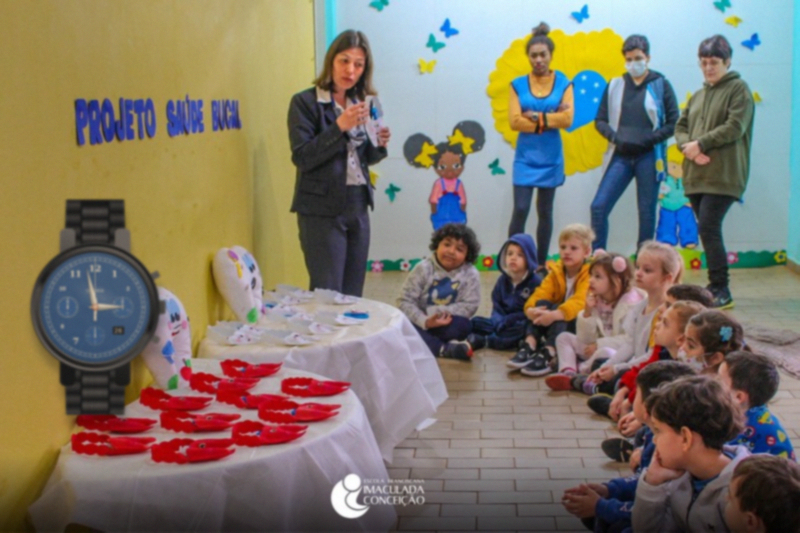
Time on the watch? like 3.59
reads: 2.58
